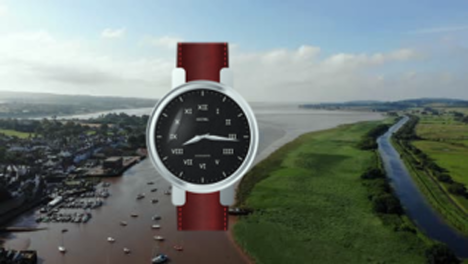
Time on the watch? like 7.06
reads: 8.16
